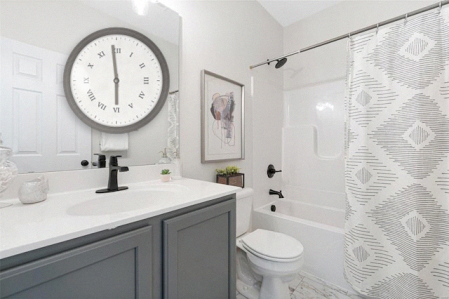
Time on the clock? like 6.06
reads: 5.59
